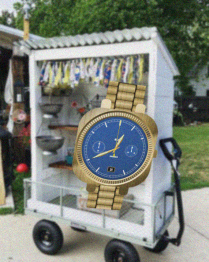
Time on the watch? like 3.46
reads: 12.40
